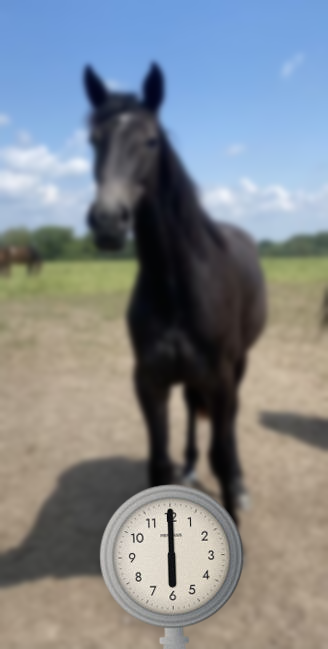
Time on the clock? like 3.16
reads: 6.00
